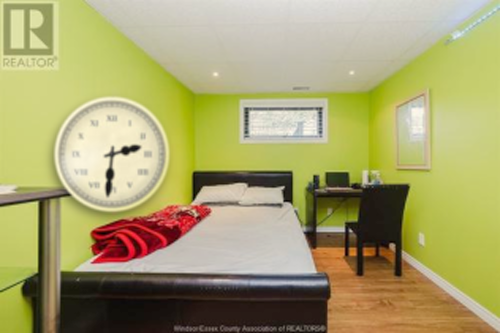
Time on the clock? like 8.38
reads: 2.31
